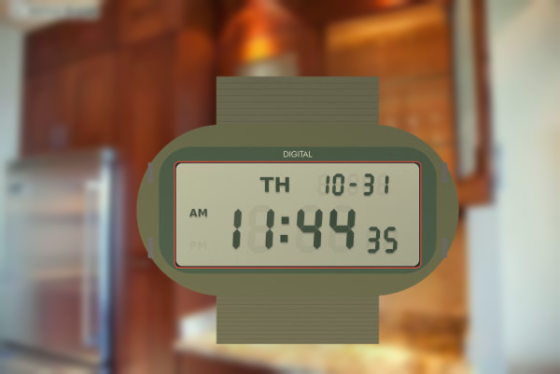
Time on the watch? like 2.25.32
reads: 11.44.35
